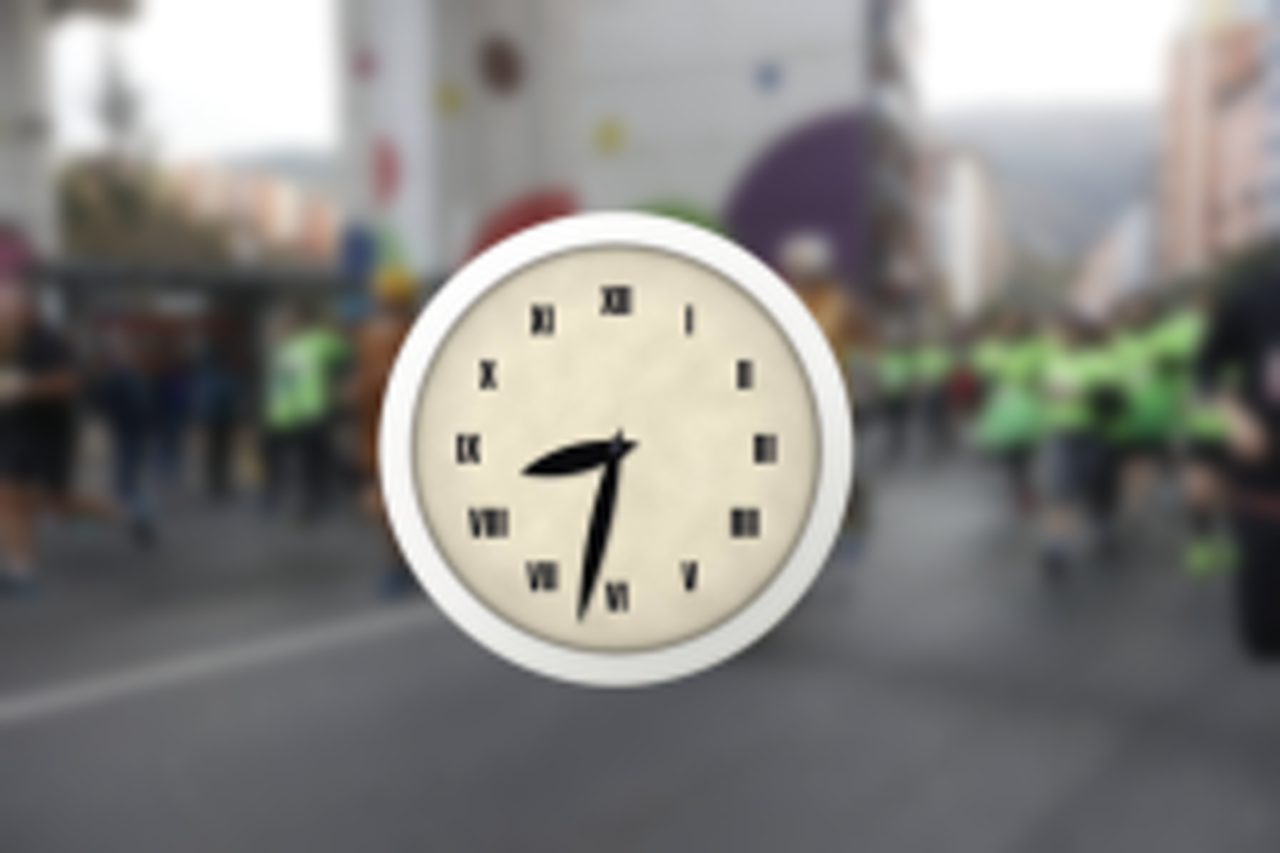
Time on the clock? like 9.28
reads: 8.32
